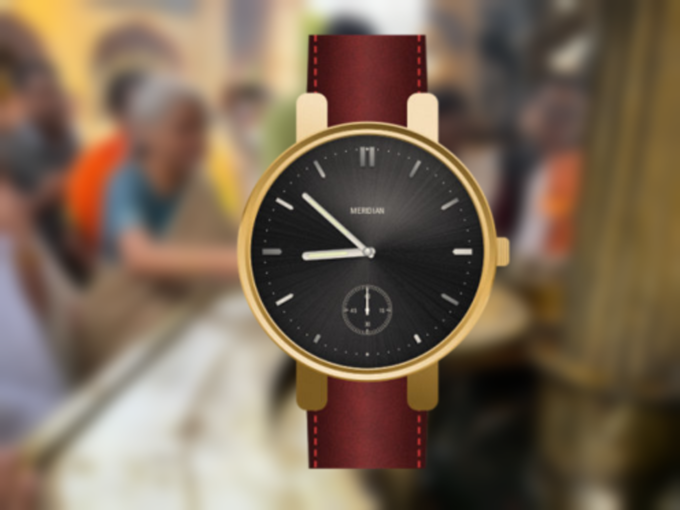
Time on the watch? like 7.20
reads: 8.52
